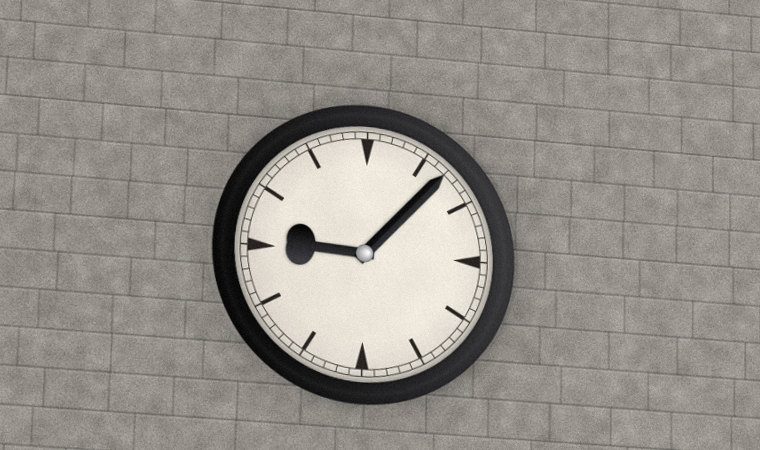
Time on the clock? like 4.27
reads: 9.07
